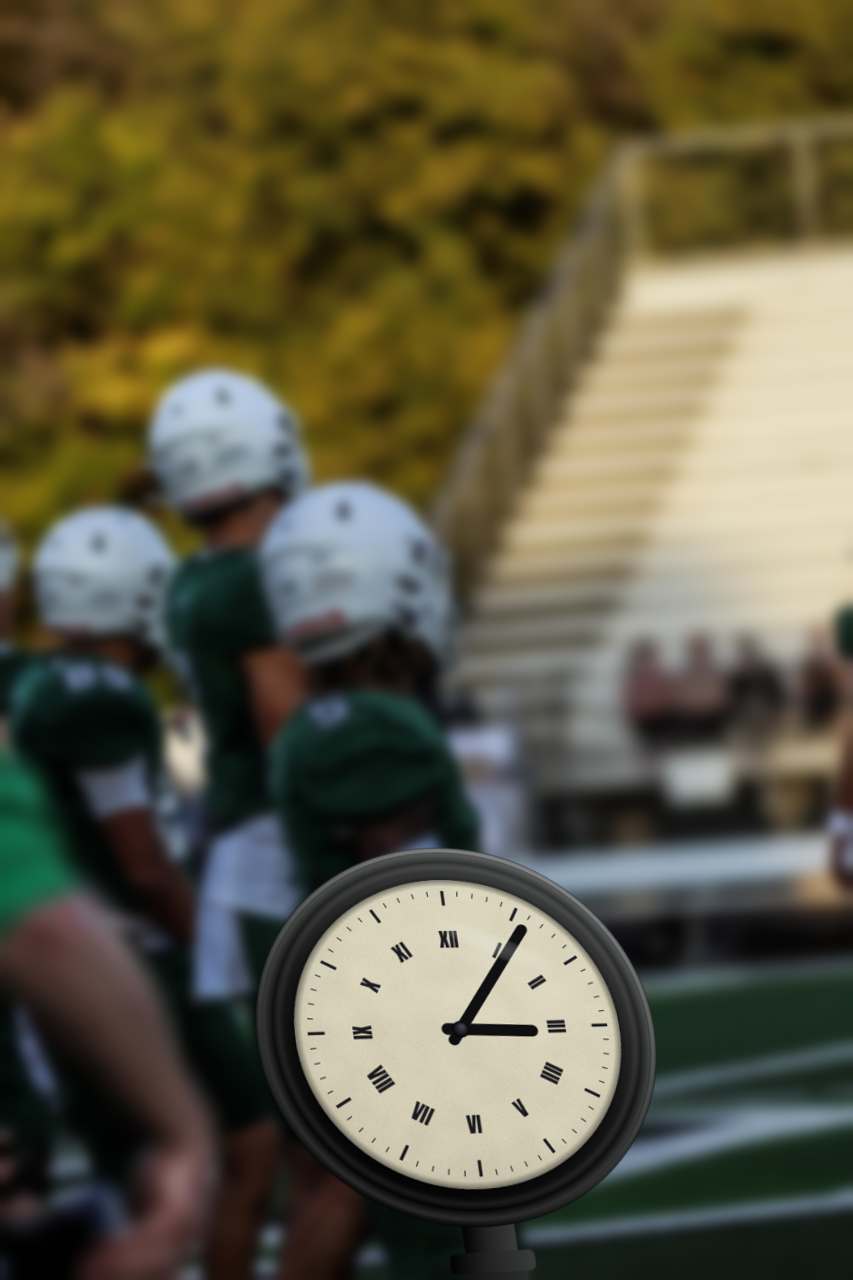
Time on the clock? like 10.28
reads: 3.06
